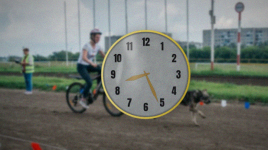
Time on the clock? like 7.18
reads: 8.26
